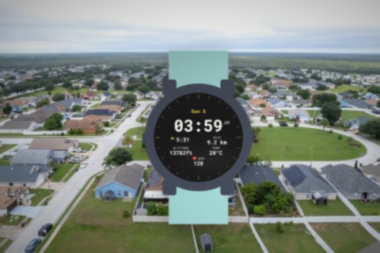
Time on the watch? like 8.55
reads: 3.59
